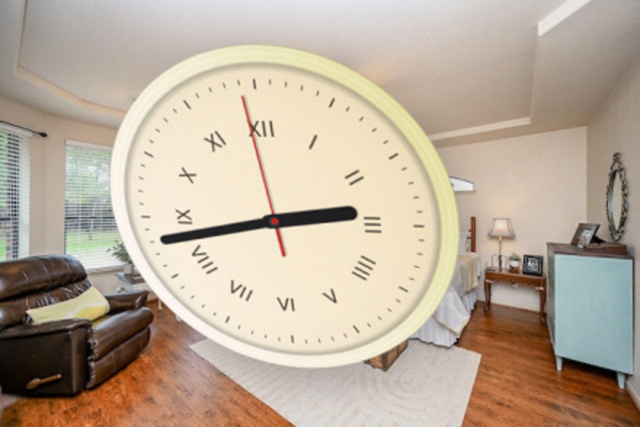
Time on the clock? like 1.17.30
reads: 2.42.59
